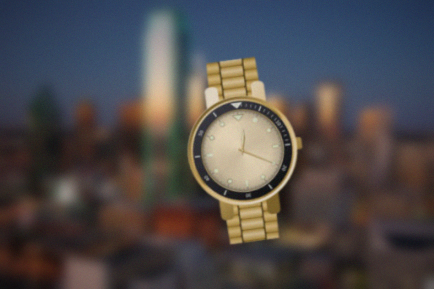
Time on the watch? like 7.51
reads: 12.20
